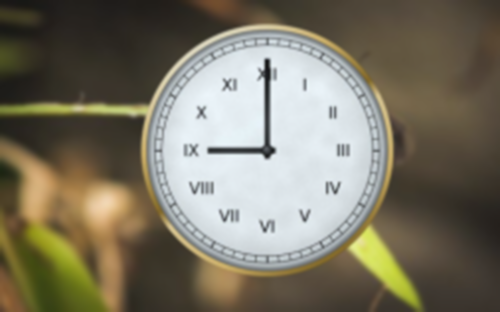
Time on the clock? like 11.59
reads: 9.00
